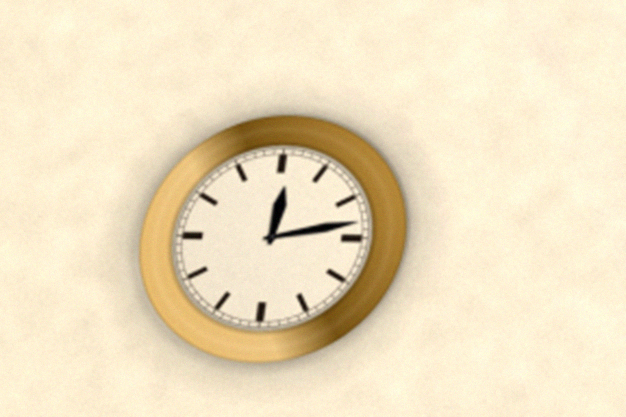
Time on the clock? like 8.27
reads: 12.13
